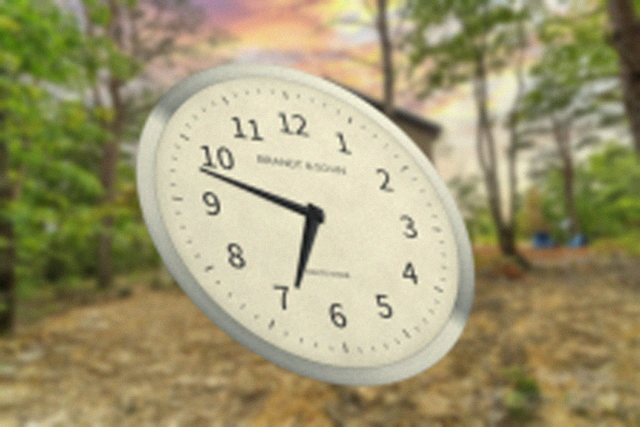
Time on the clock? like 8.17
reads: 6.48
